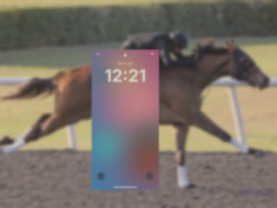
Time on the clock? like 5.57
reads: 12.21
